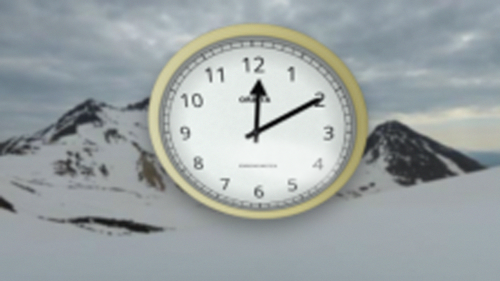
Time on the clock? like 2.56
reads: 12.10
